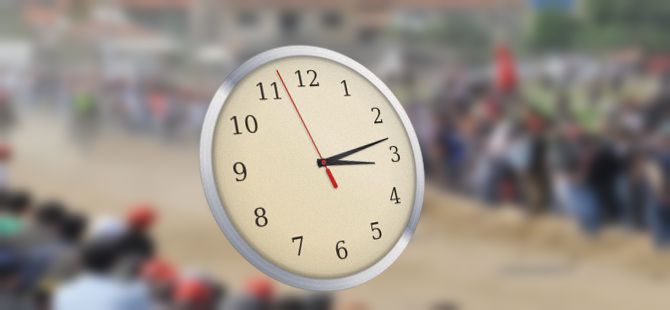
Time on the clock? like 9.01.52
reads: 3.12.57
